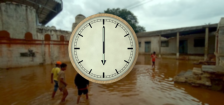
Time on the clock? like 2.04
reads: 6.00
